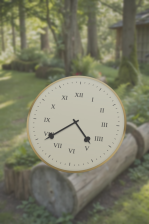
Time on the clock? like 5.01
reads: 4.39
